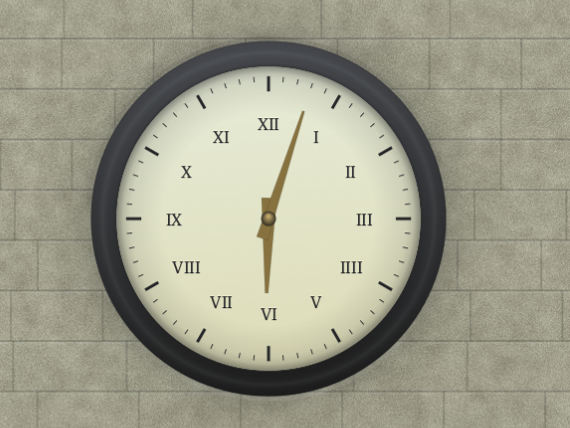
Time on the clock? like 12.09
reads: 6.03
